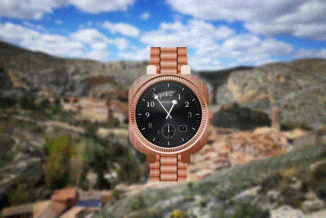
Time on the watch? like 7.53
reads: 12.54
